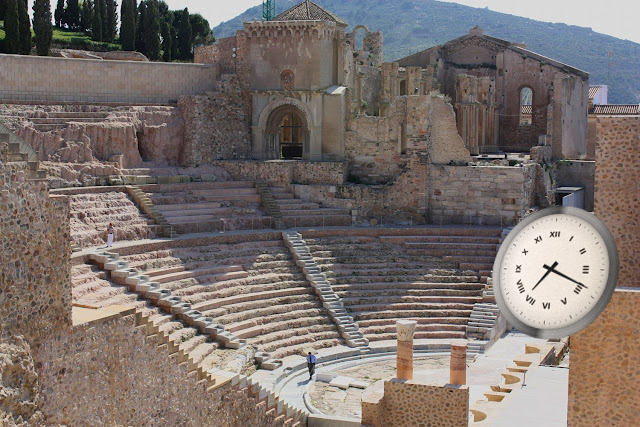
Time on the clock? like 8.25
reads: 7.19
